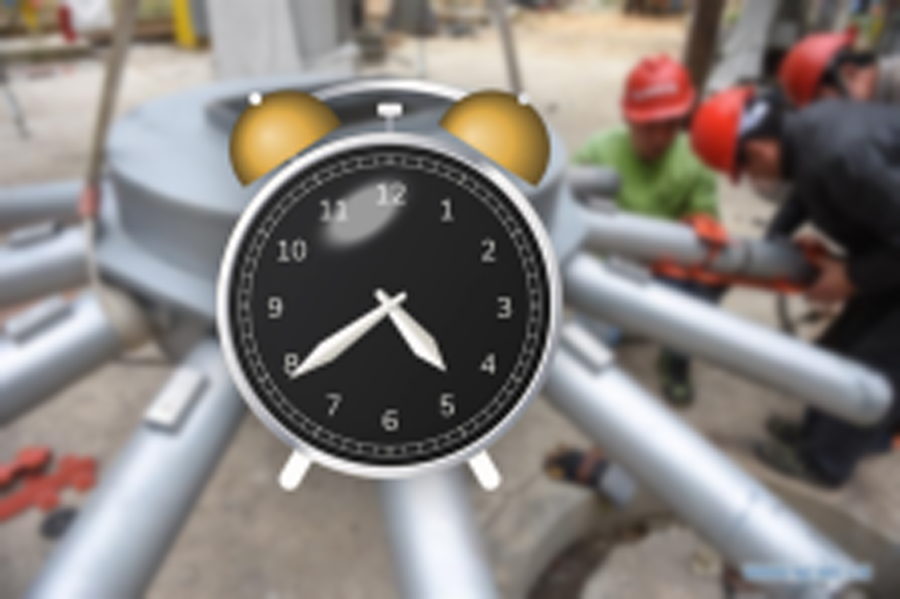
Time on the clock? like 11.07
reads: 4.39
